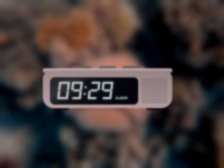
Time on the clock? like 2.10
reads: 9.29
